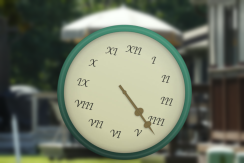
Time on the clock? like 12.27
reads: 4.22
